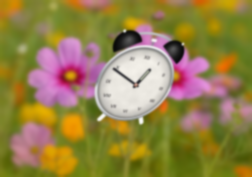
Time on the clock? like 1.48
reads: 12.49
